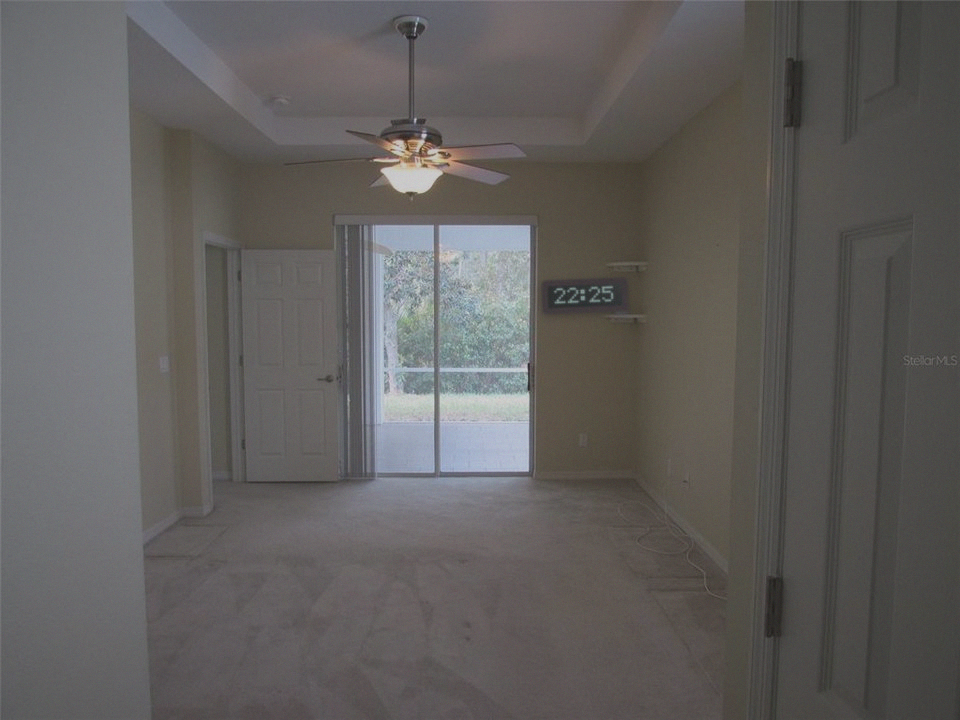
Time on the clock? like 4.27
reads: 22.25
